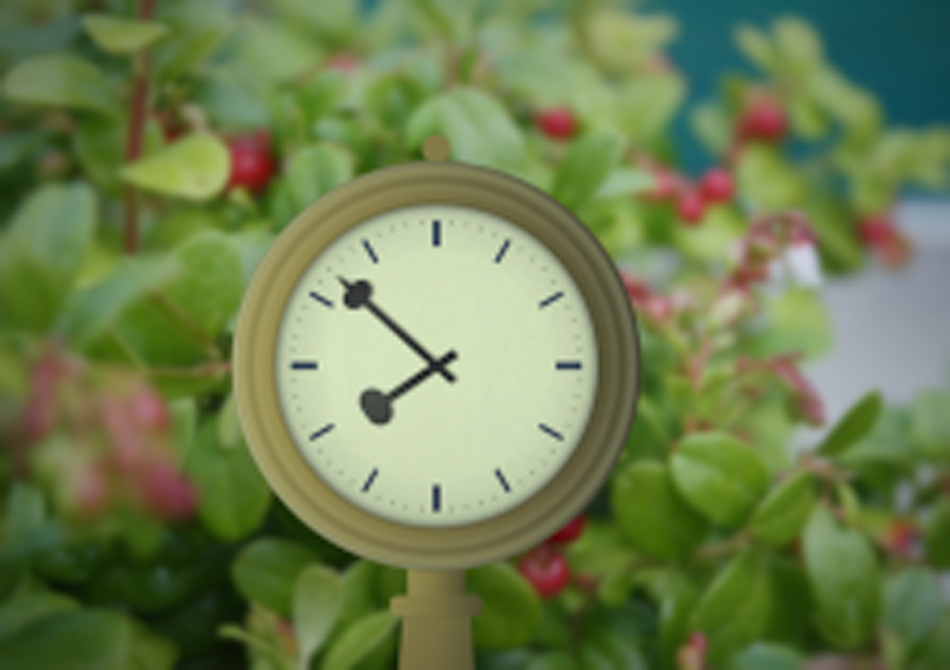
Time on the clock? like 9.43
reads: 7.52
